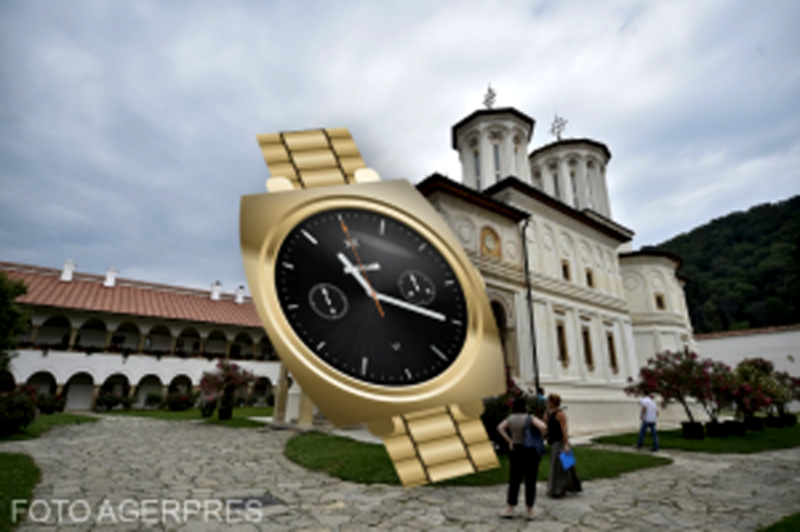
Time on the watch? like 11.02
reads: 11.20
